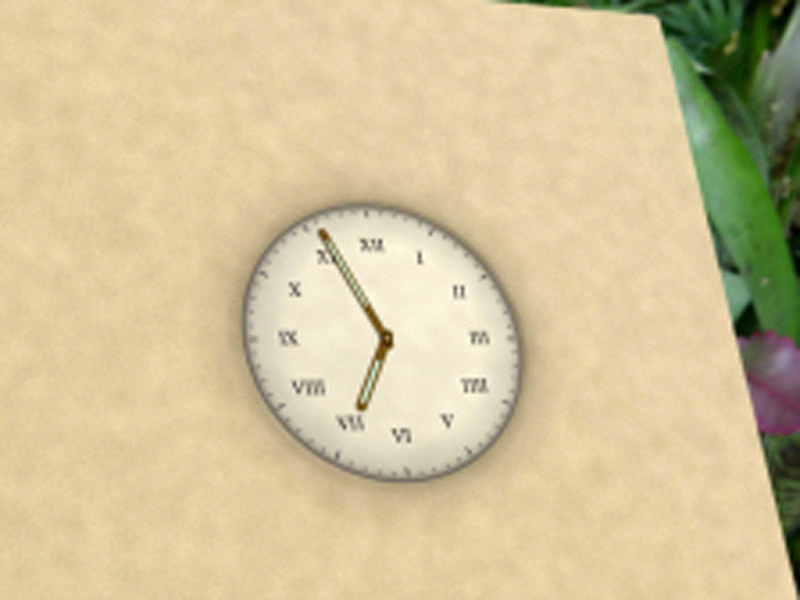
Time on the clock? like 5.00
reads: 6.56
